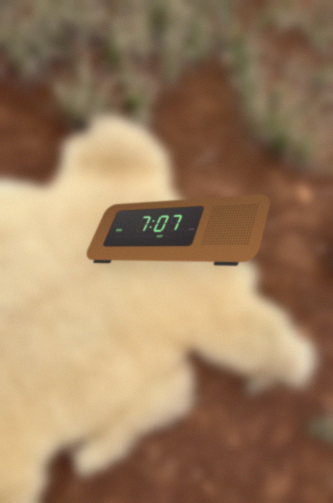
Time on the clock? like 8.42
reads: 7.07
